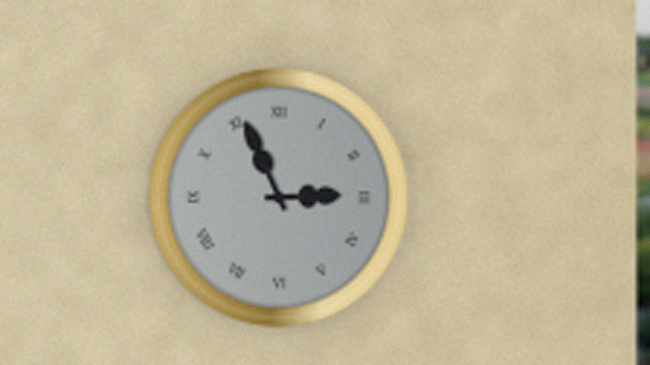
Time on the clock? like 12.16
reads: 2.56
